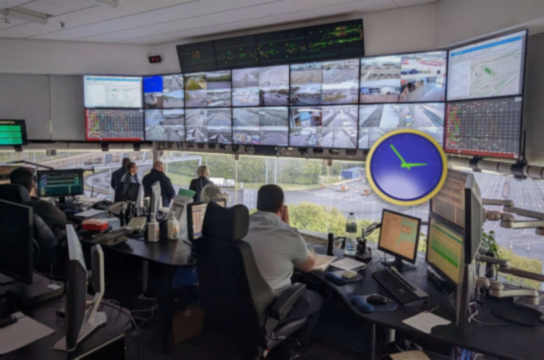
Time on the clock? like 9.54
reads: 2.54
